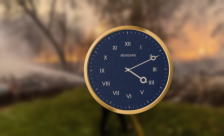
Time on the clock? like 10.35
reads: 4.11
